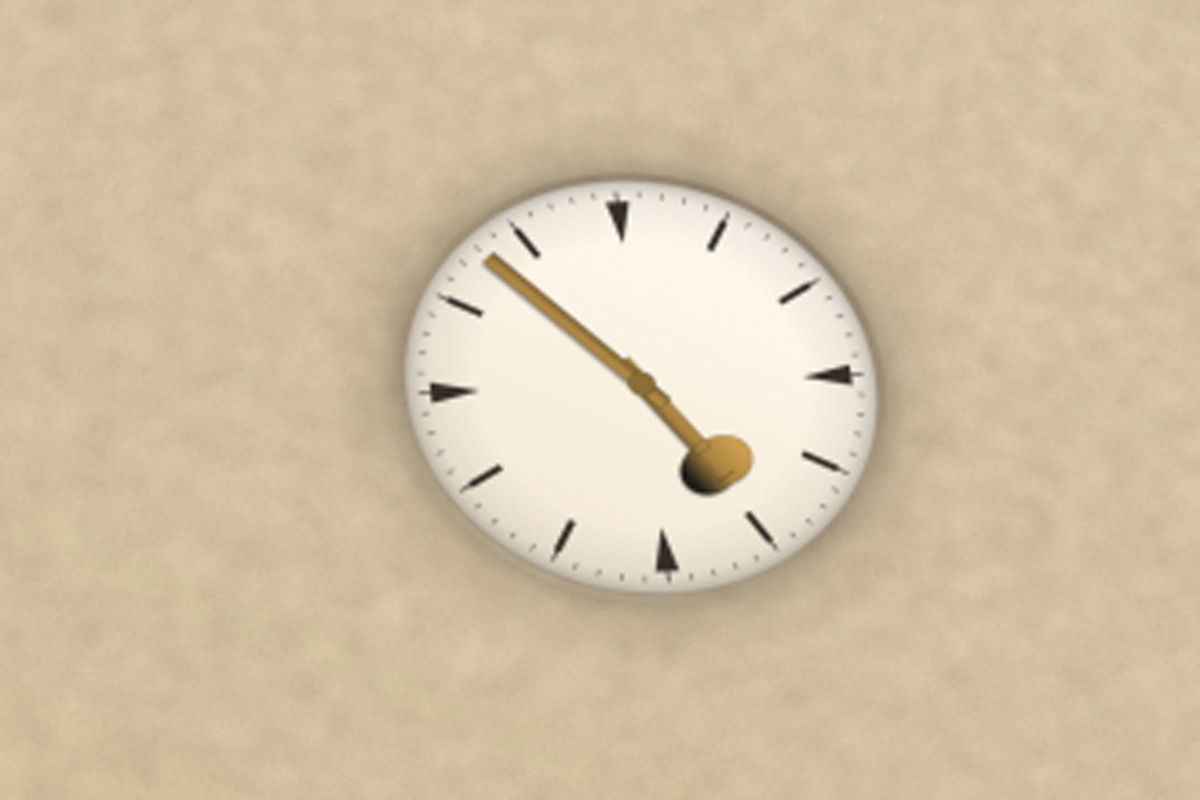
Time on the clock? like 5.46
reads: 4.53
